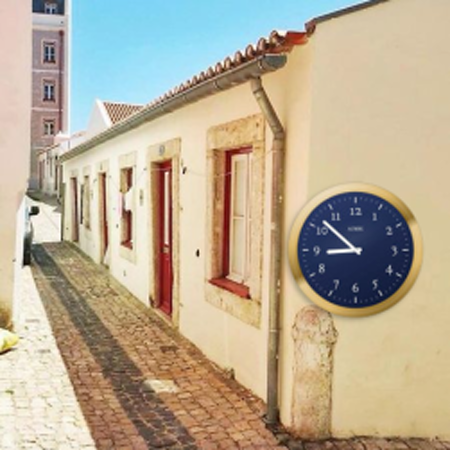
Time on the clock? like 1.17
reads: 8.52
